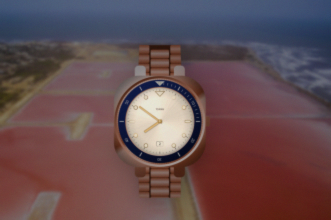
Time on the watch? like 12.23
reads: 7.51
